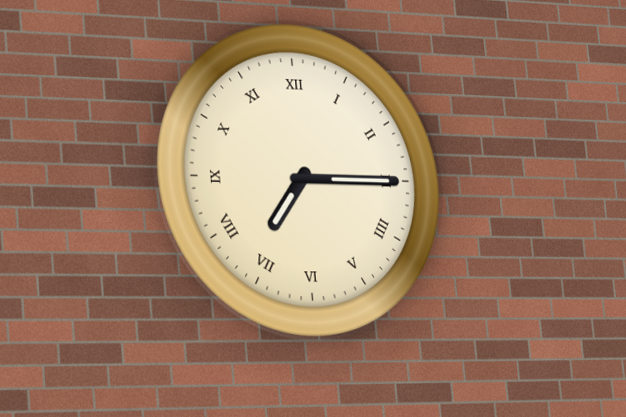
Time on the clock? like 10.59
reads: 7.15
